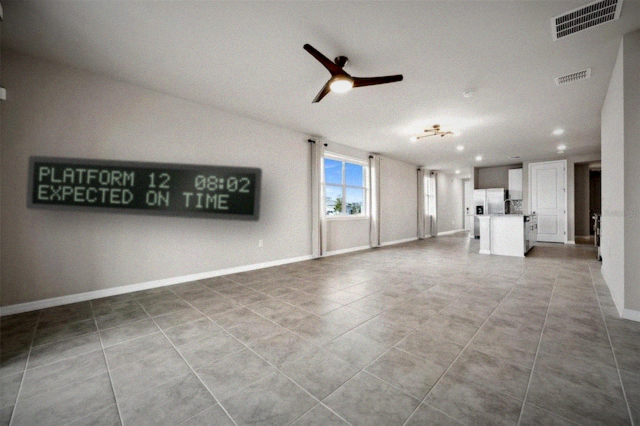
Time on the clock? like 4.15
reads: 8.02
